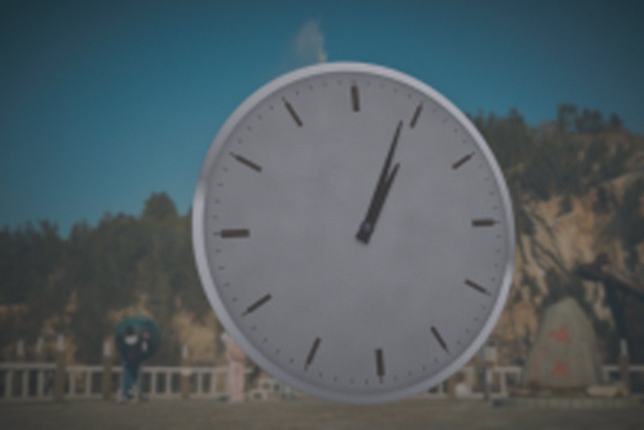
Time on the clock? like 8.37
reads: 1.04
